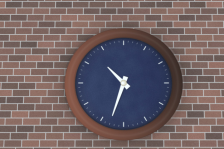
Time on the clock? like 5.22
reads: 10.33
